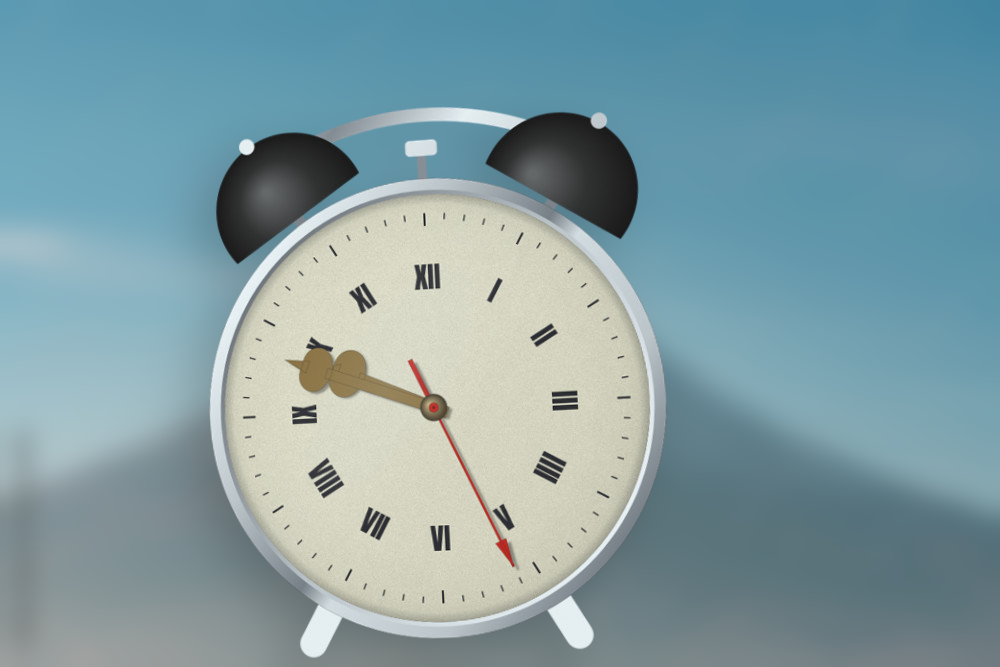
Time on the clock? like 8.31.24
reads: 9.48.26
